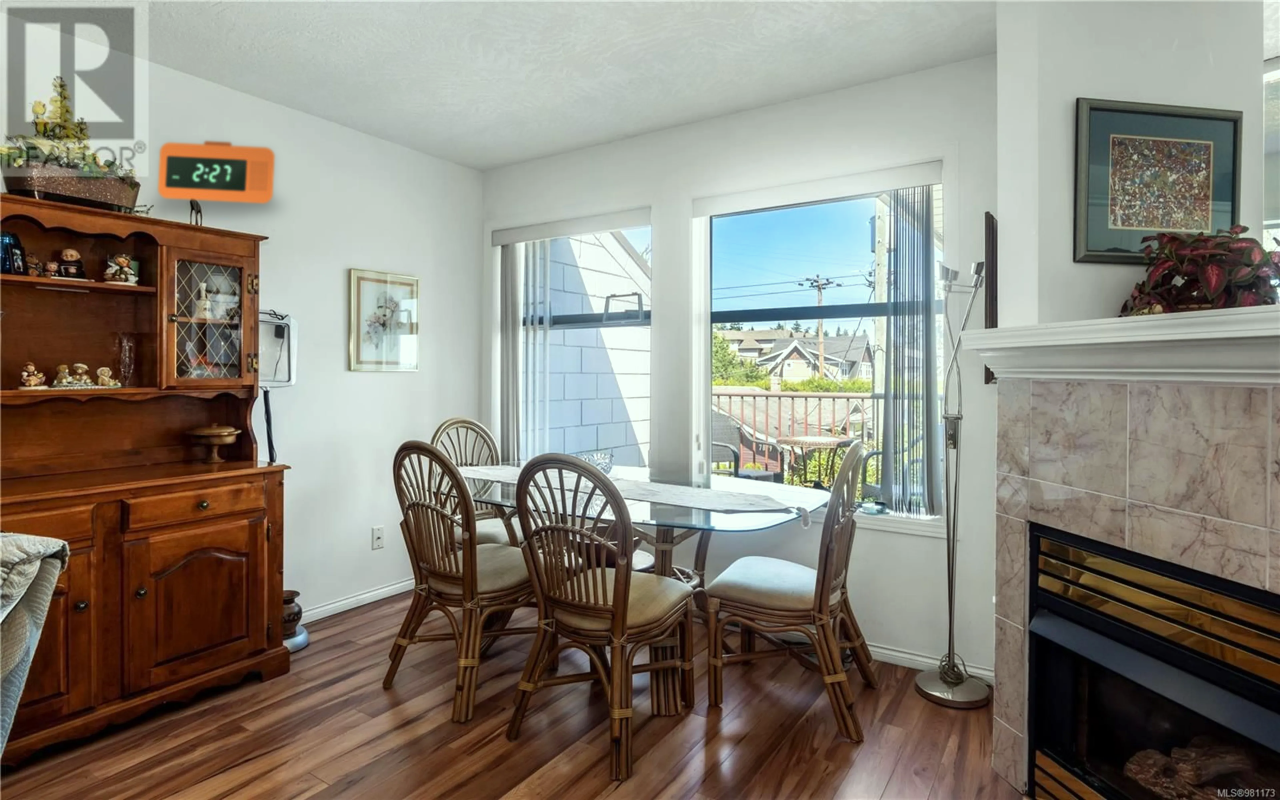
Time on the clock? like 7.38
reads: 2.27
